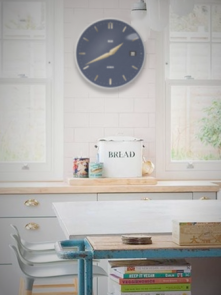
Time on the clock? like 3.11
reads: 1.41
